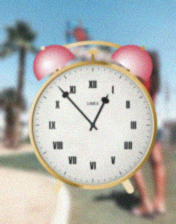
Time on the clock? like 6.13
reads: 12.53
